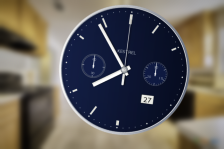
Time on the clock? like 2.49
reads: 7.54
